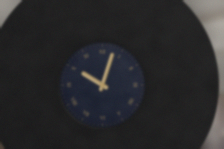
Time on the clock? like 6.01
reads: 10.03
